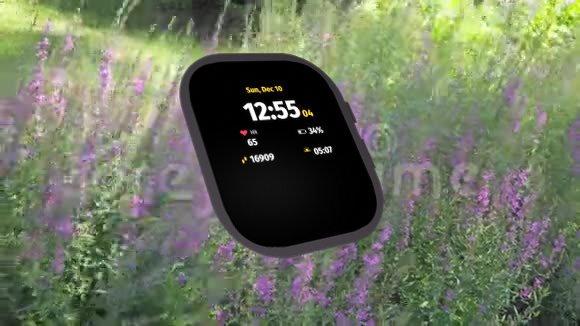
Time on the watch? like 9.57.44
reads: 12.55.04
